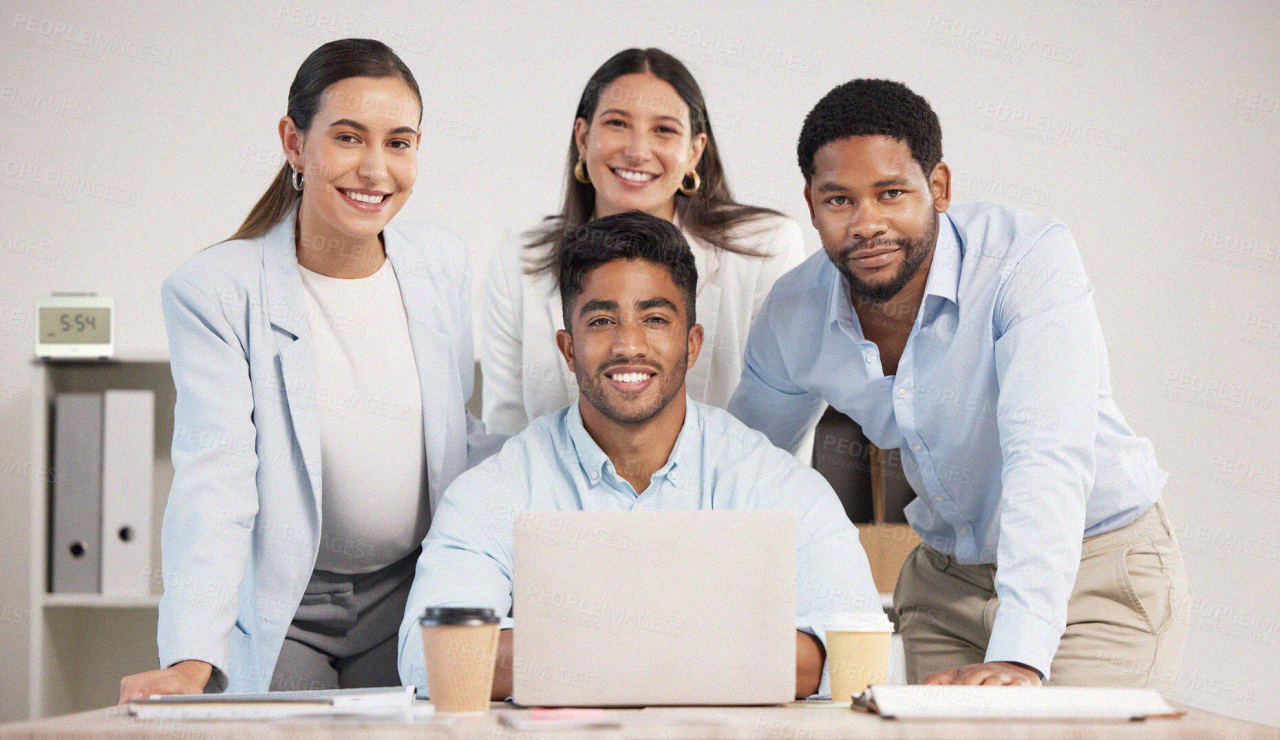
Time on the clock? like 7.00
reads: 5.54
